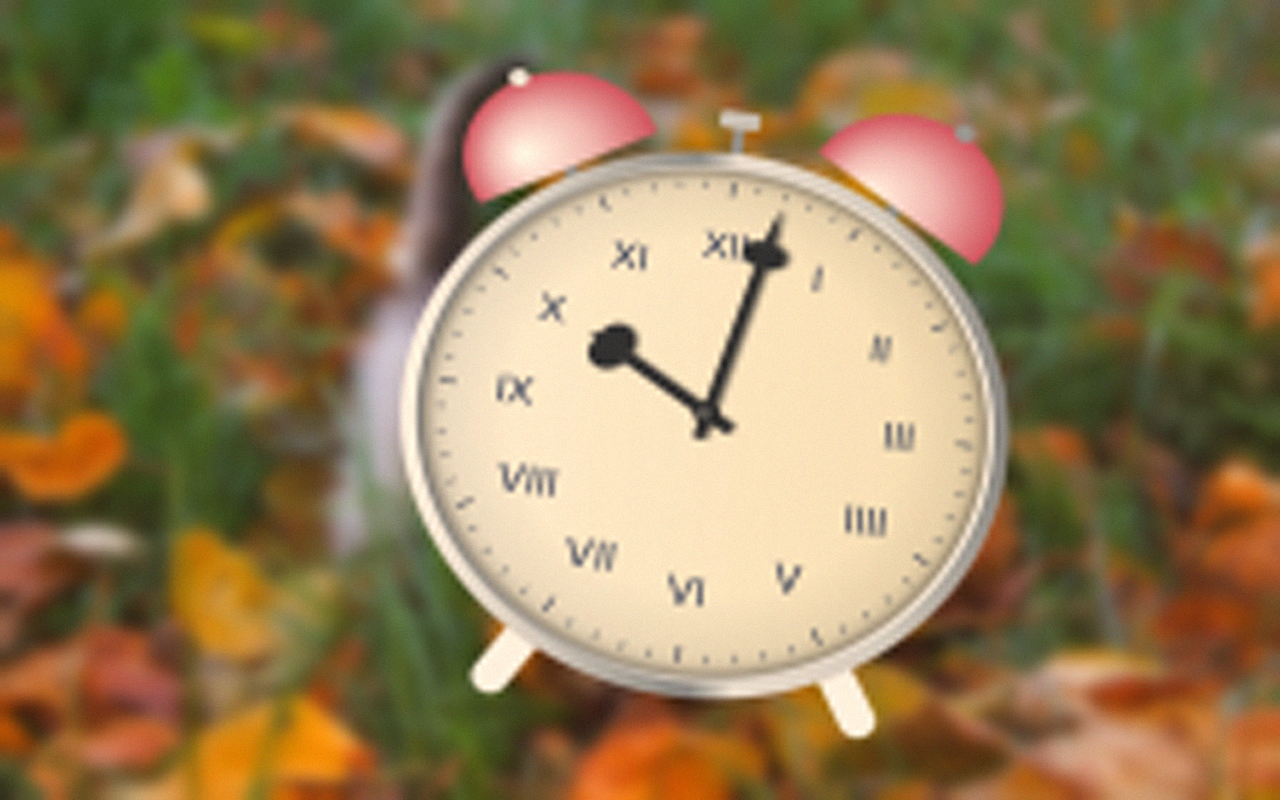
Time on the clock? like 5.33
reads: 10.02
